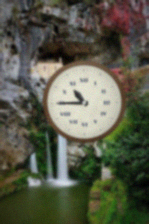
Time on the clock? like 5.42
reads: 10.45
